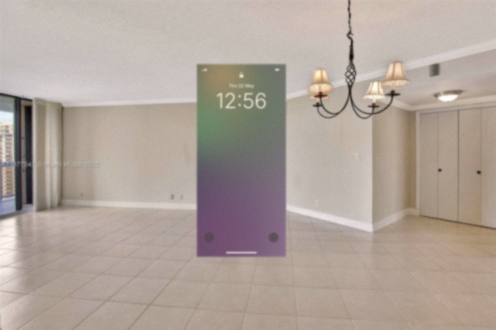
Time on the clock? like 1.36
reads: 12.56
